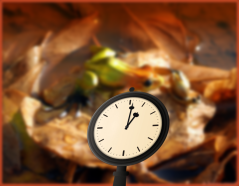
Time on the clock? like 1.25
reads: 1.01
